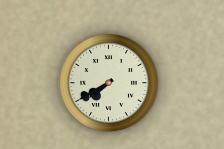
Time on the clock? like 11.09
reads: 7.40
